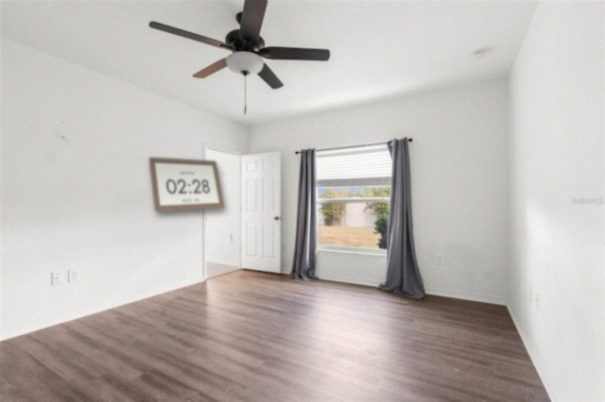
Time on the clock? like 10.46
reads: 2.28
